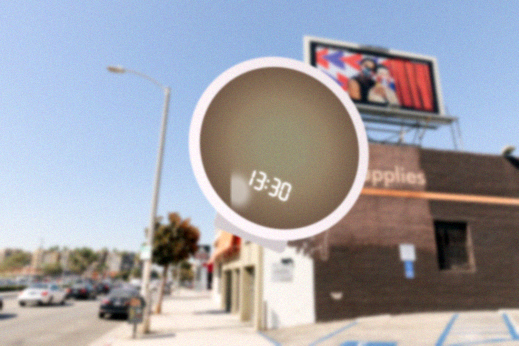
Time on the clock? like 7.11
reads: 13.30
